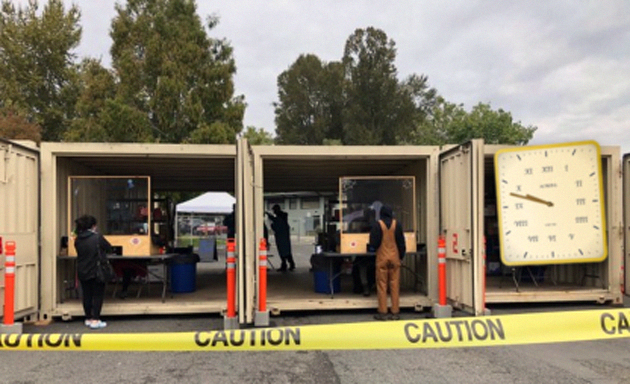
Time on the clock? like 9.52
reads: 9.48
